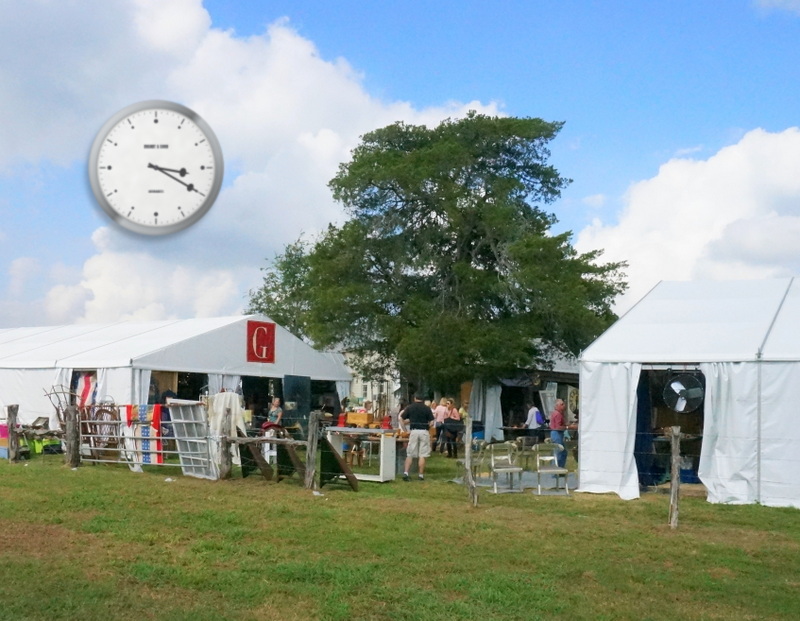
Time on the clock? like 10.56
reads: 3.20
